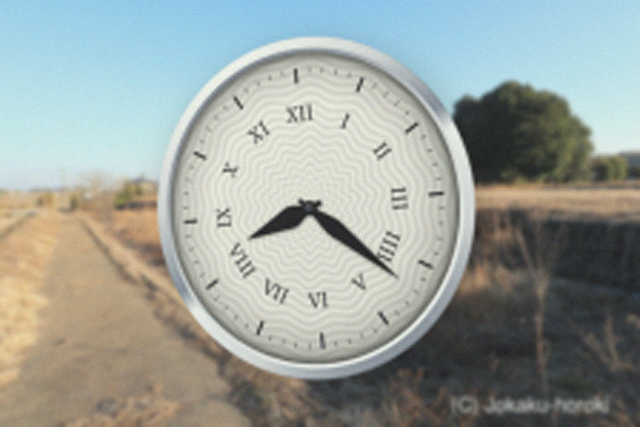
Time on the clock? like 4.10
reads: 8.22
